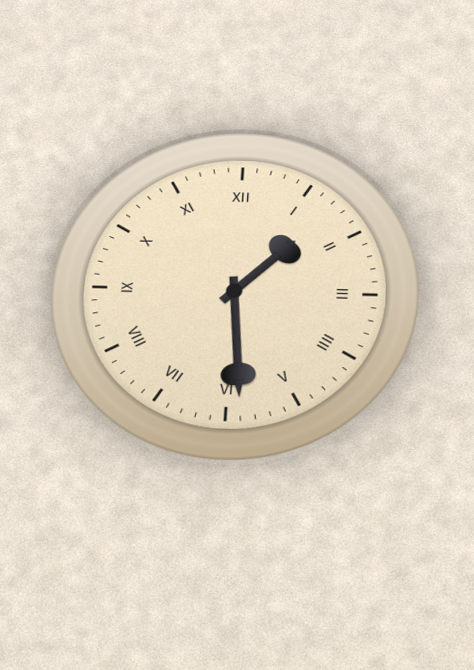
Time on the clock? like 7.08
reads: 1.29
